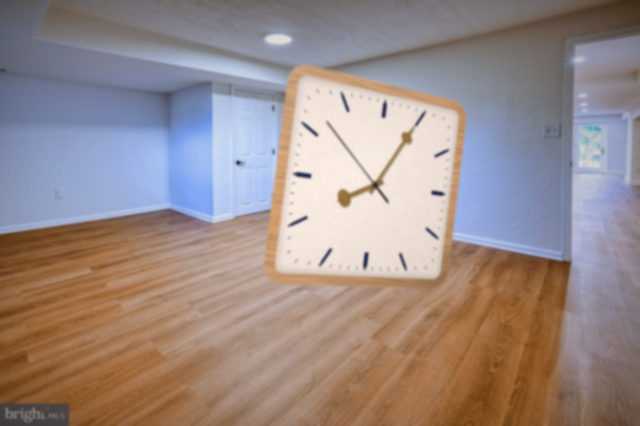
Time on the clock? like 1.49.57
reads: 8.04.52
